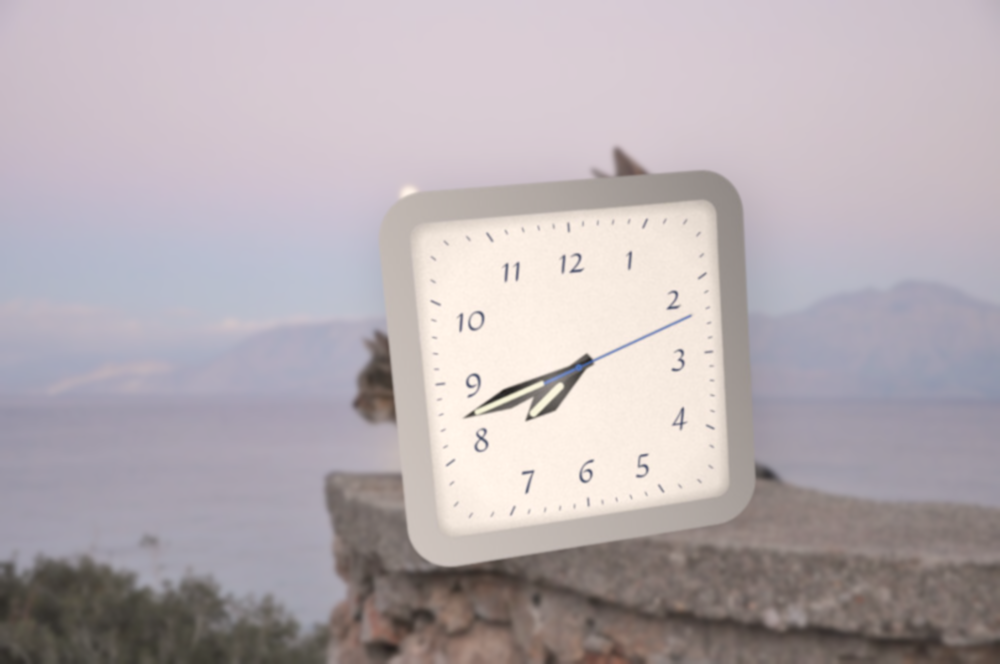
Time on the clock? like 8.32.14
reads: 7.42.12
